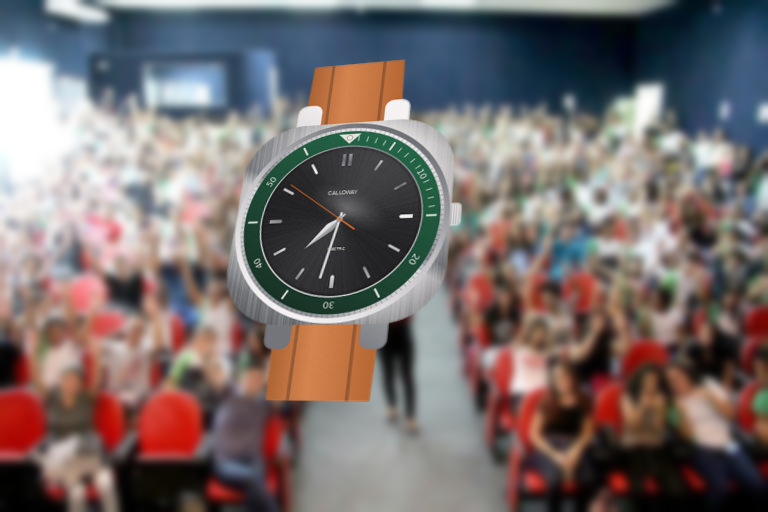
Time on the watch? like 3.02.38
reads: 7.31.51
